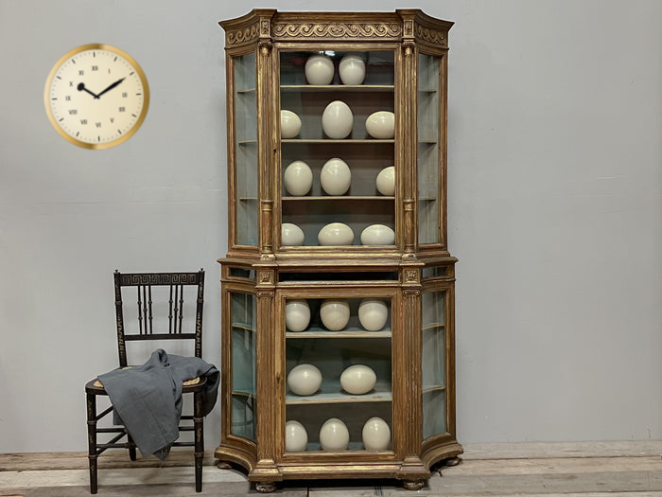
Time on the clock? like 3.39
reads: 10.10
